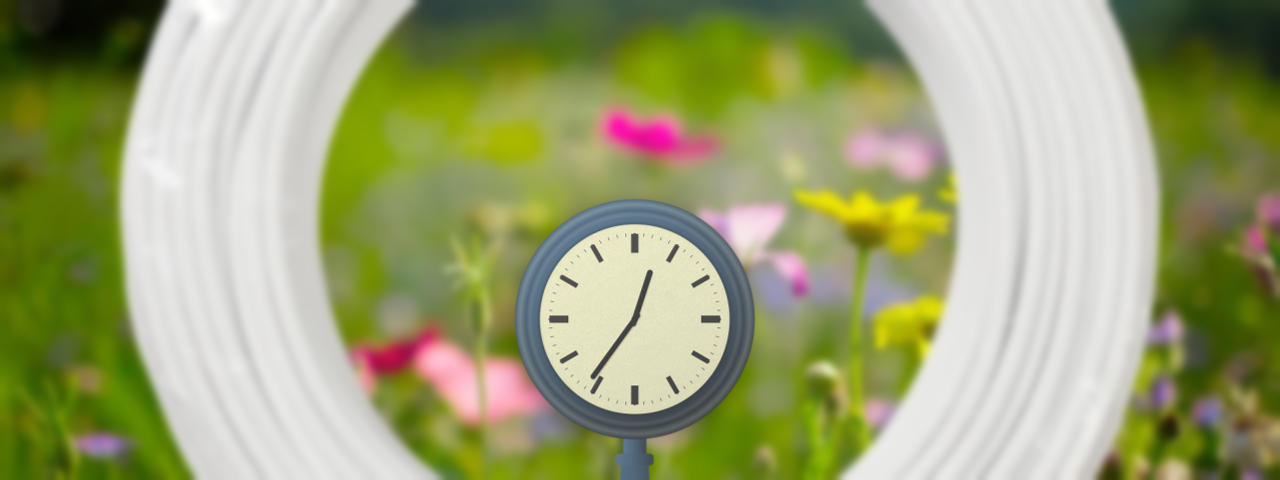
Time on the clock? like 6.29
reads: 12.36
